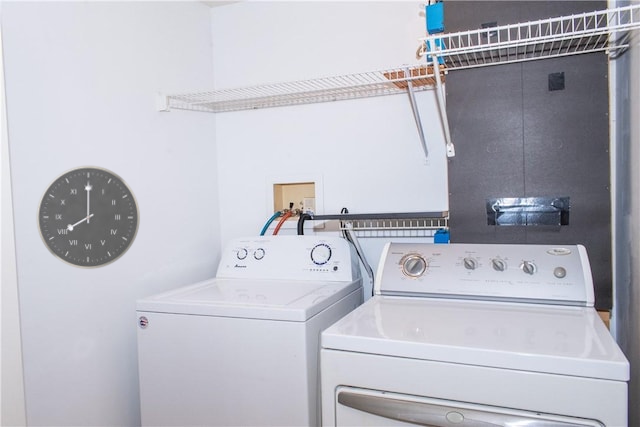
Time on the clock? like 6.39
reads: 8.00
